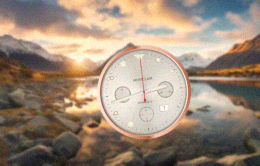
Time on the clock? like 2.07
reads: 2.43
